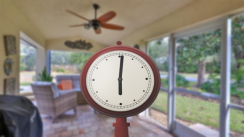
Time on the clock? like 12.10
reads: 6.01
